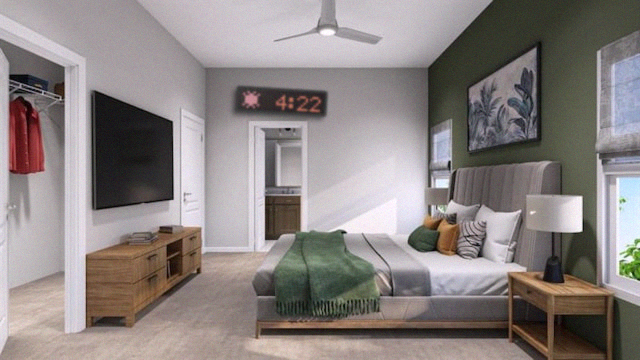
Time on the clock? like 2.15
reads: 4.22
